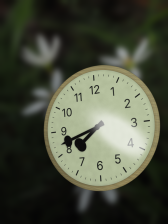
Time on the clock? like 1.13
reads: 7.42
